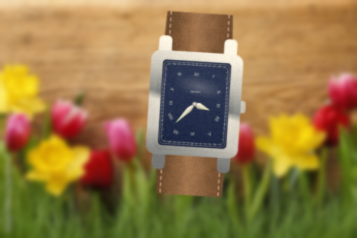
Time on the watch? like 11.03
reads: 3.37
